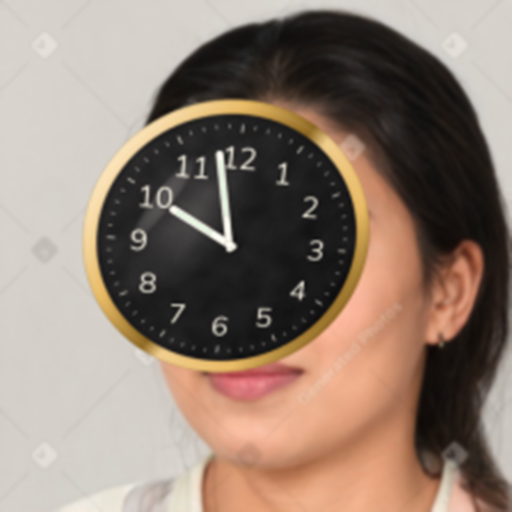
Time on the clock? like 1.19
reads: 9.58
